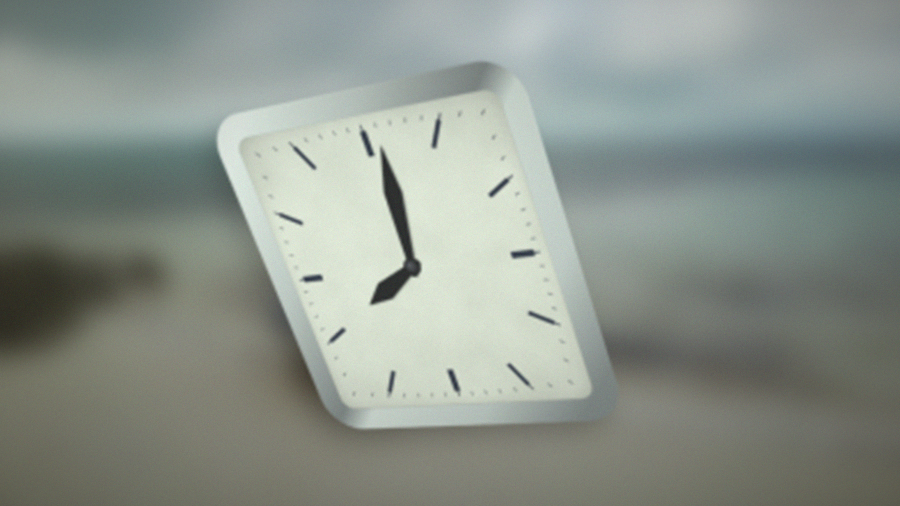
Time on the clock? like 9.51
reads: 8.01
